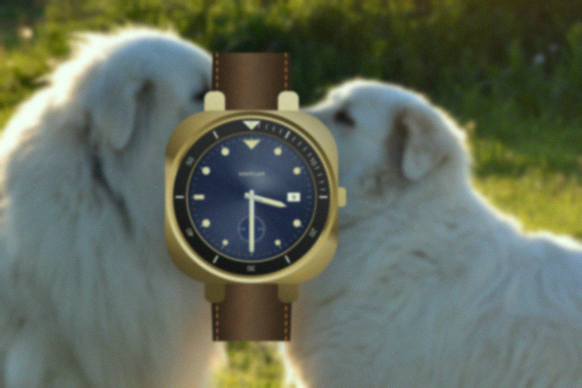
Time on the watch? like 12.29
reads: 3.30
